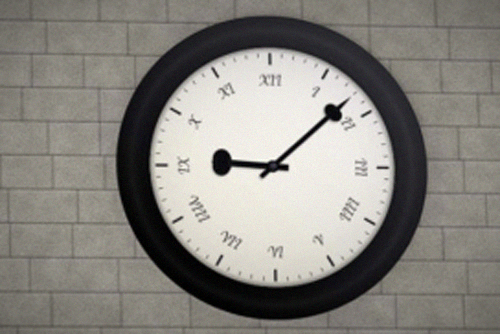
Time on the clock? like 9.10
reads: 9.08
